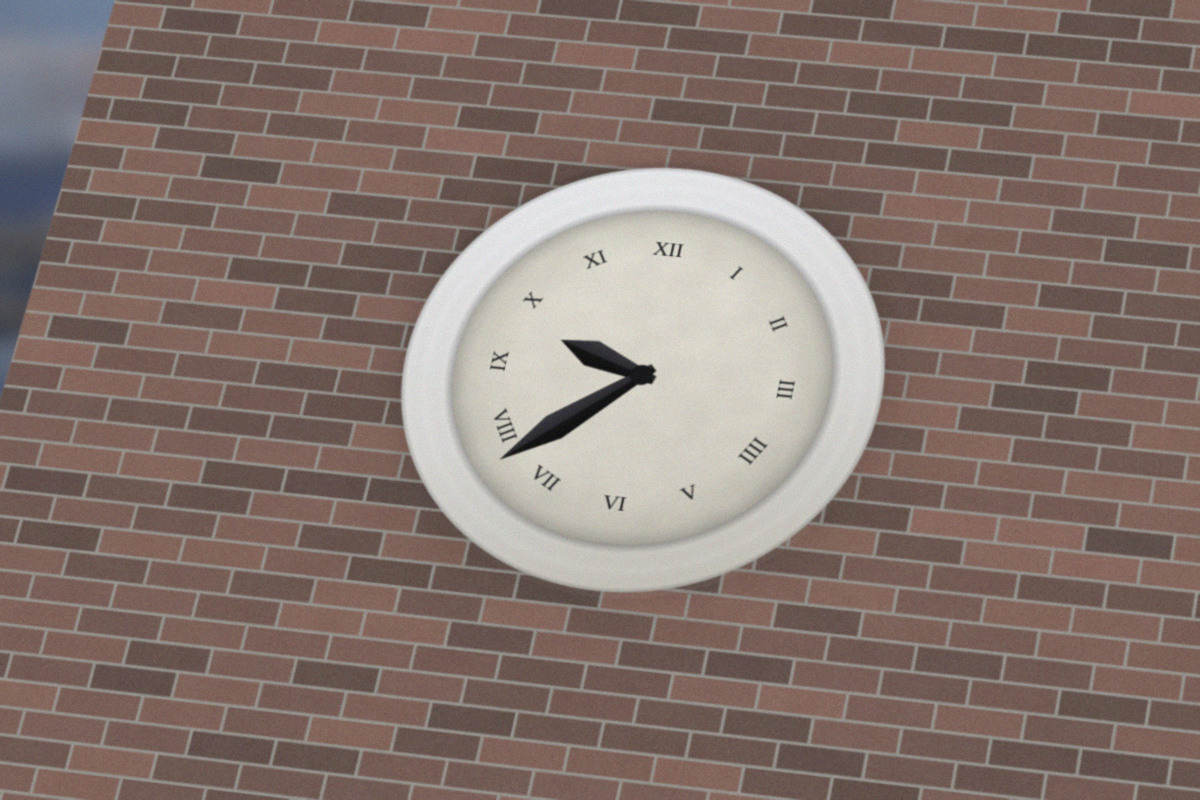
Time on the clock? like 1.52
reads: 9.38
